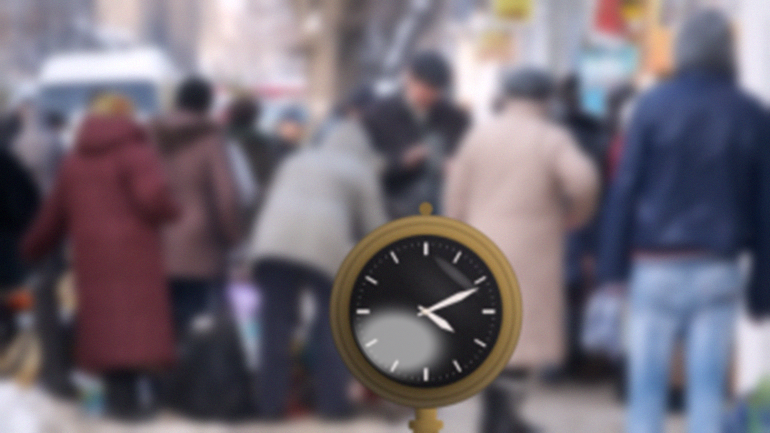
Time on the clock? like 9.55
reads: 4.11
